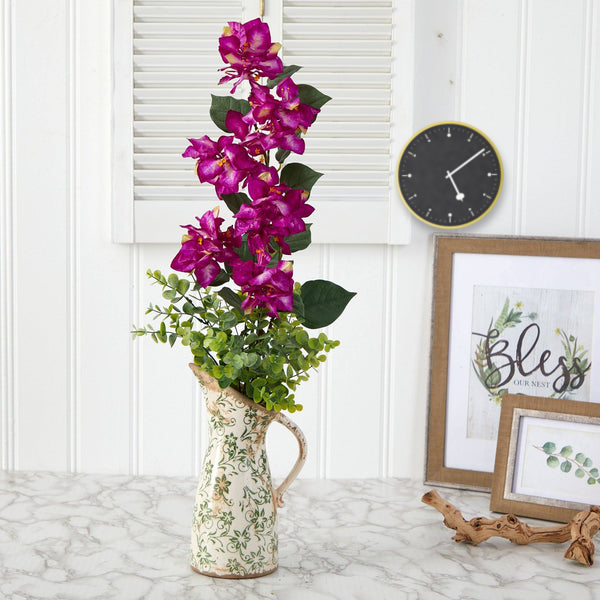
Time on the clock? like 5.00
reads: 5.09
